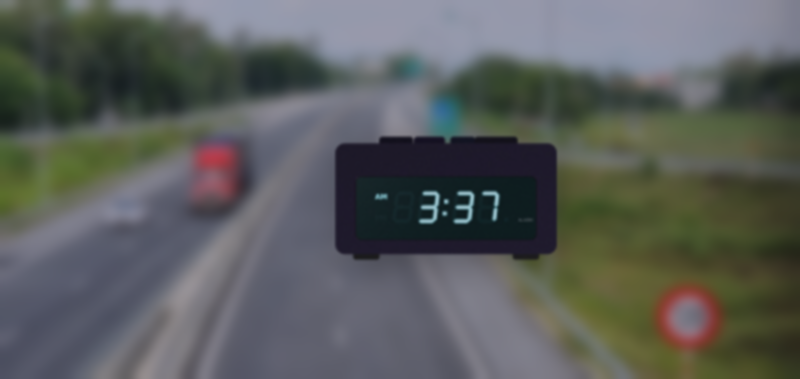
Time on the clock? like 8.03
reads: 3.37
